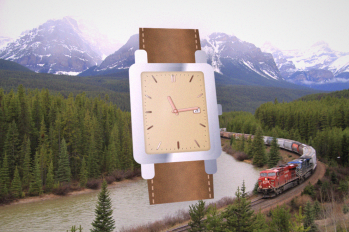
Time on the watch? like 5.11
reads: 11.14
